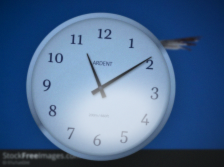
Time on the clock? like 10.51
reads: 11.09
